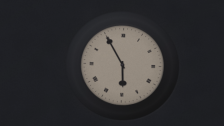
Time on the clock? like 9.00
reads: 5.55
